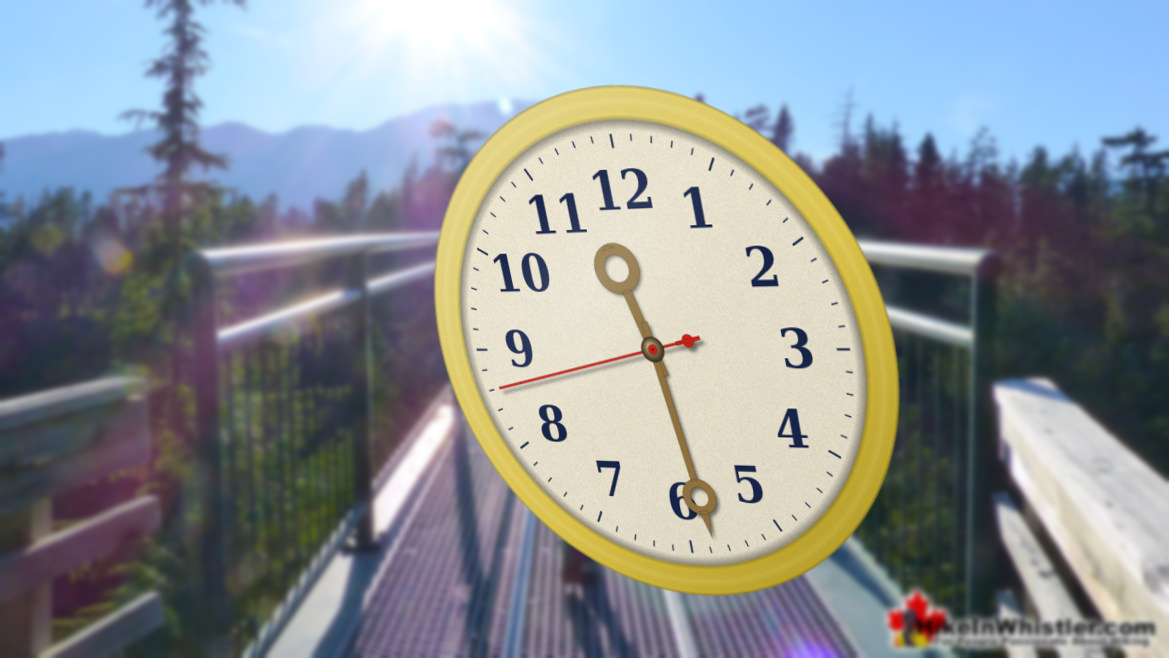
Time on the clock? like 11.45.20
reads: 11.28.43
